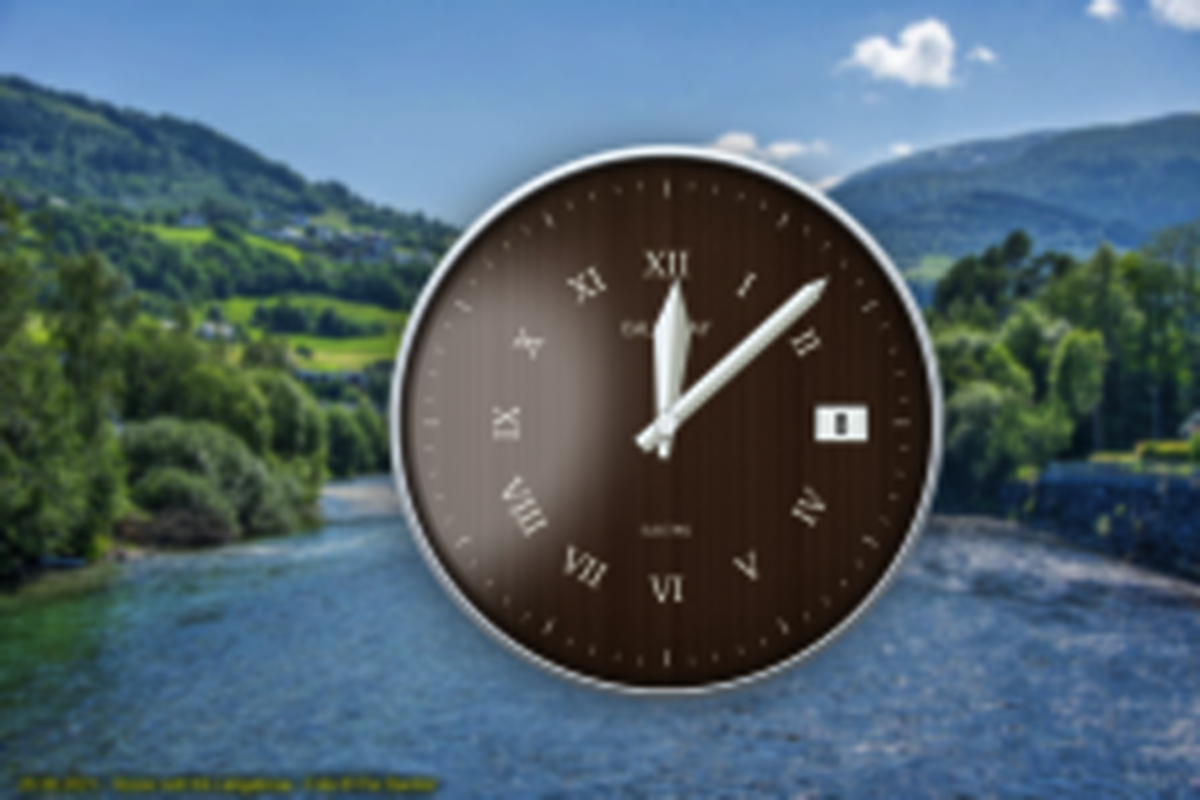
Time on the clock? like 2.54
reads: 12.08
